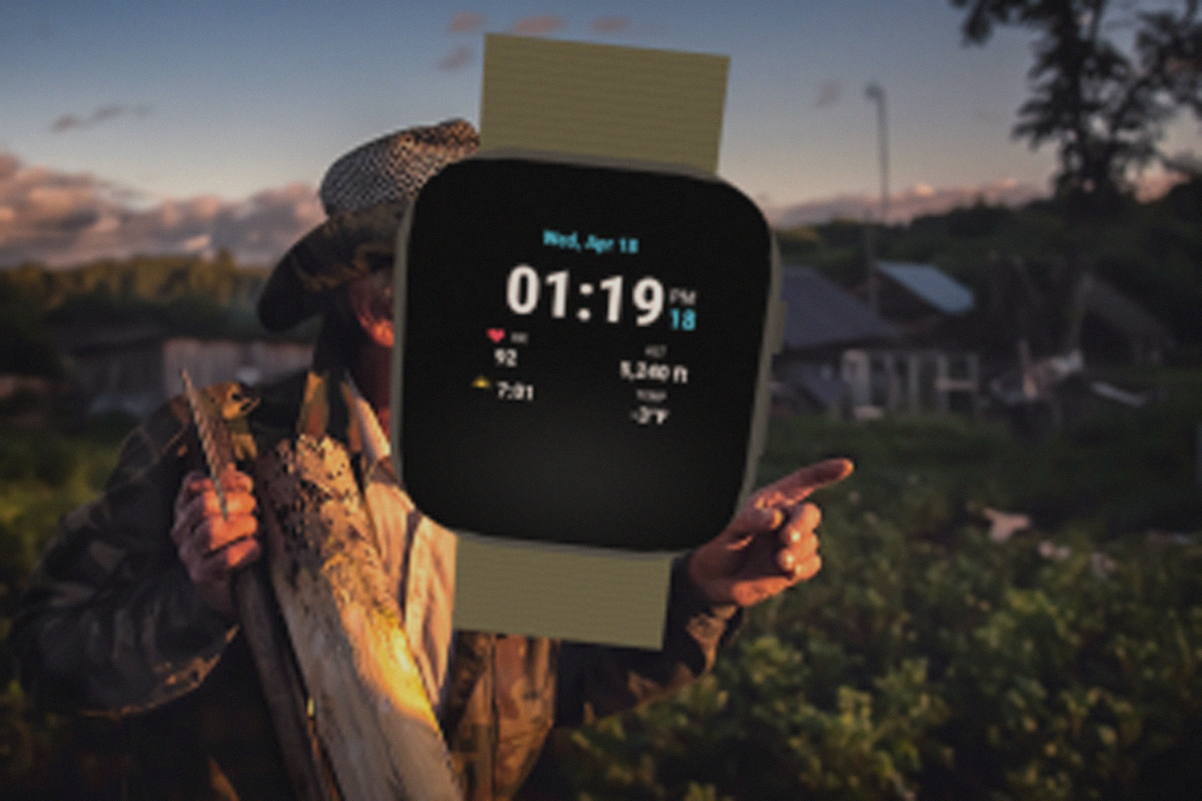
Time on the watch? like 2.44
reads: 1.19
